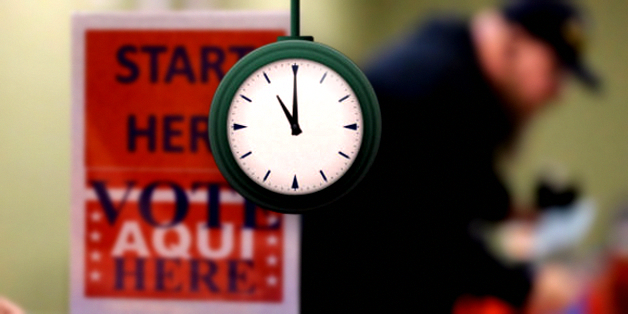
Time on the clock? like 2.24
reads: 11.00
